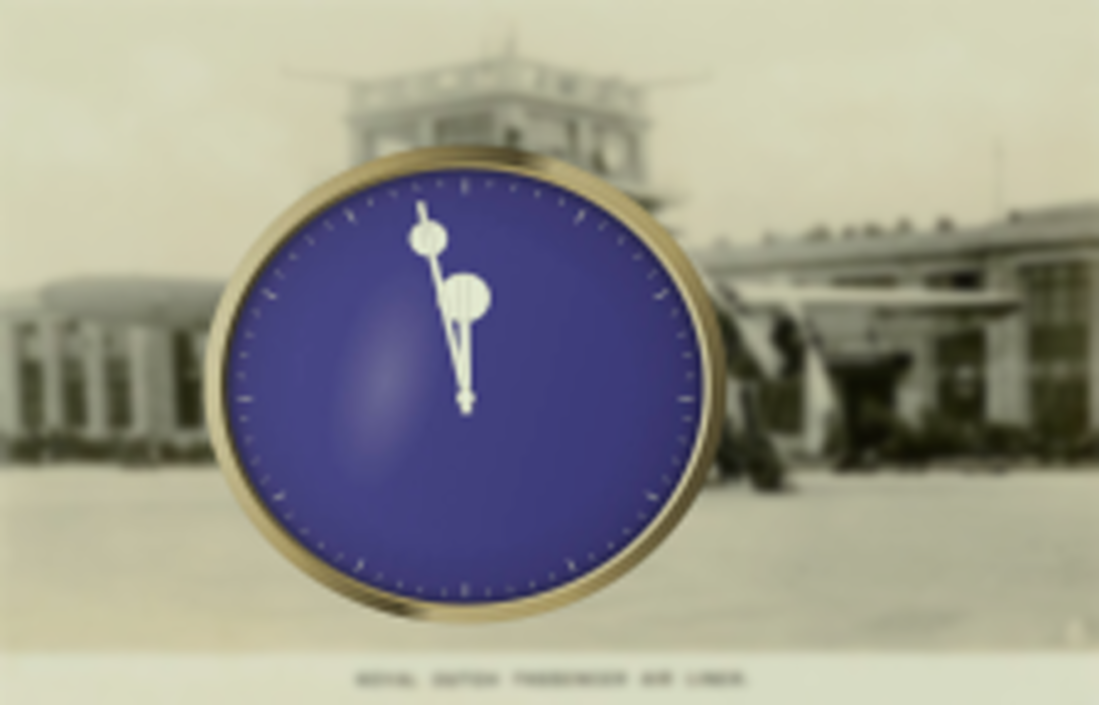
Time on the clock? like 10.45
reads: 11.58
